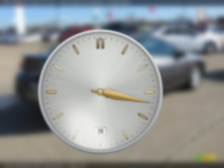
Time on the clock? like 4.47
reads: 3.17
